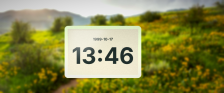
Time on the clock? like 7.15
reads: 13.46
